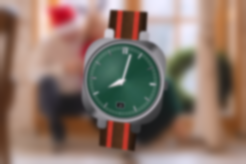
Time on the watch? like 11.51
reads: 8.02
